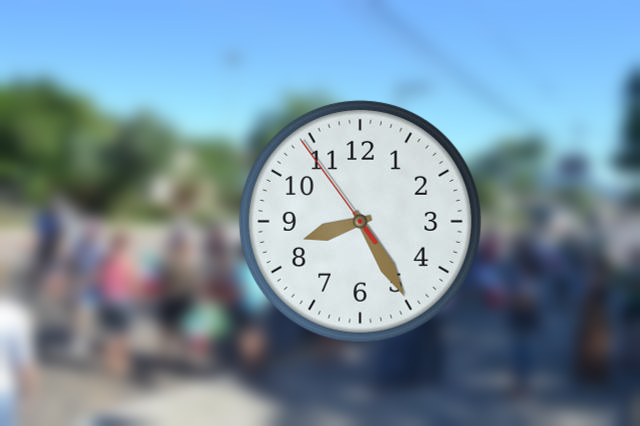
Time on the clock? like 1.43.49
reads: 8.24.54
